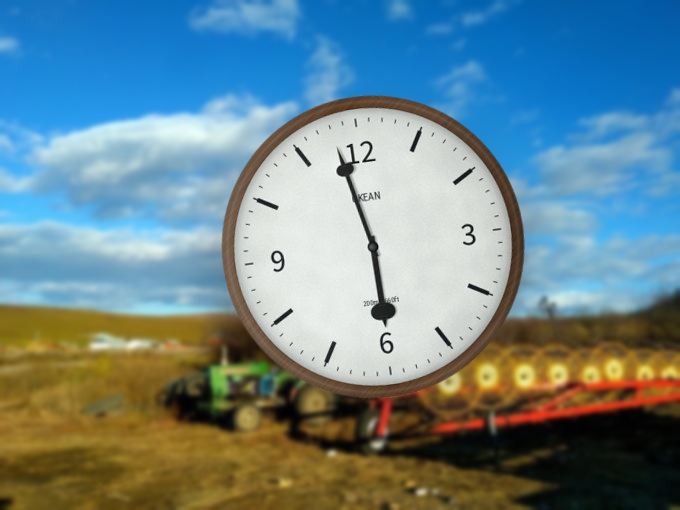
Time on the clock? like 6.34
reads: 5.58
